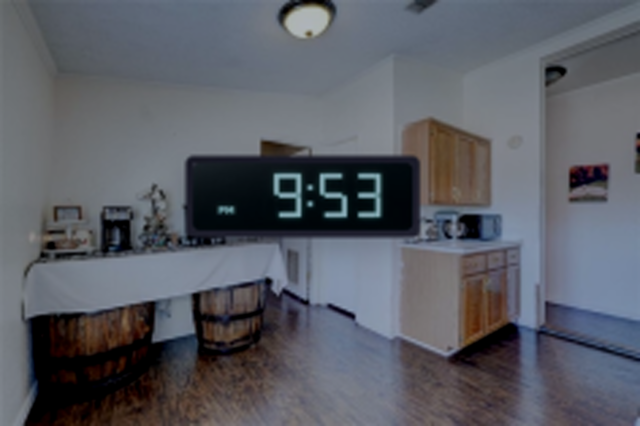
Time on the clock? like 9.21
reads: 9.53
